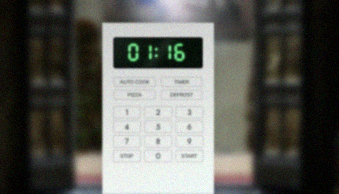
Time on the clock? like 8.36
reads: 1.16
